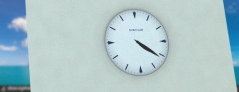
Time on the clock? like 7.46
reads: 4.21
